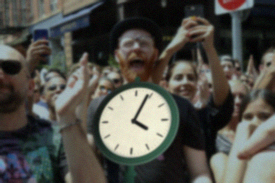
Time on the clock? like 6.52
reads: 4.04
